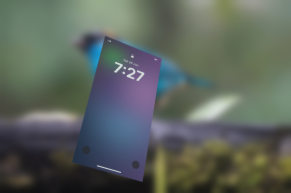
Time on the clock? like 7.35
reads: 7.27
